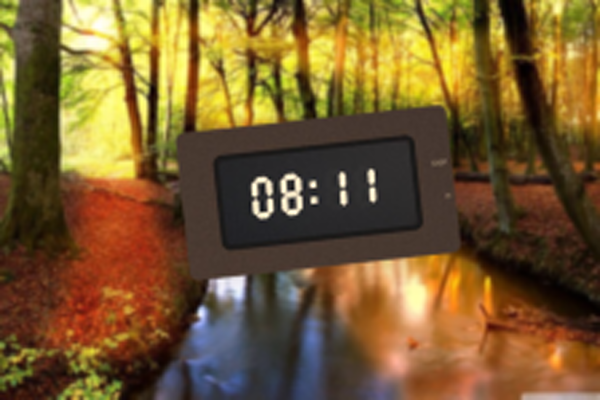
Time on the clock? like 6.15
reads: 8.11
